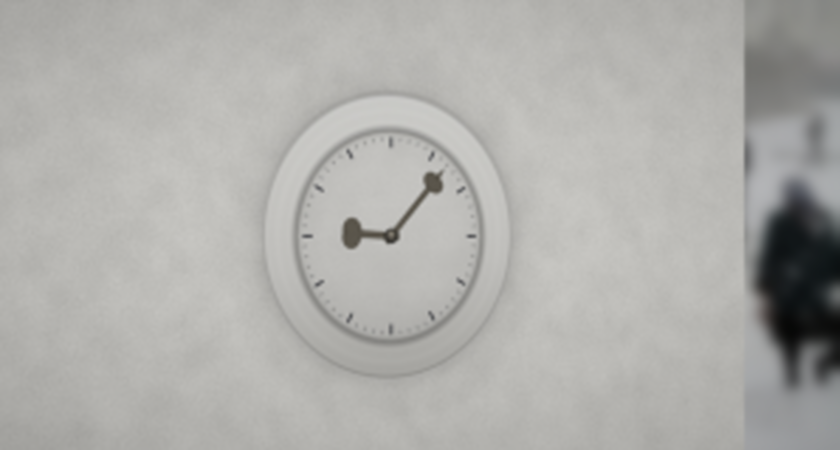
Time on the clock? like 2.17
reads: 9.07
